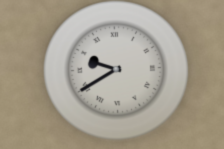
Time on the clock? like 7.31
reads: 9.40
